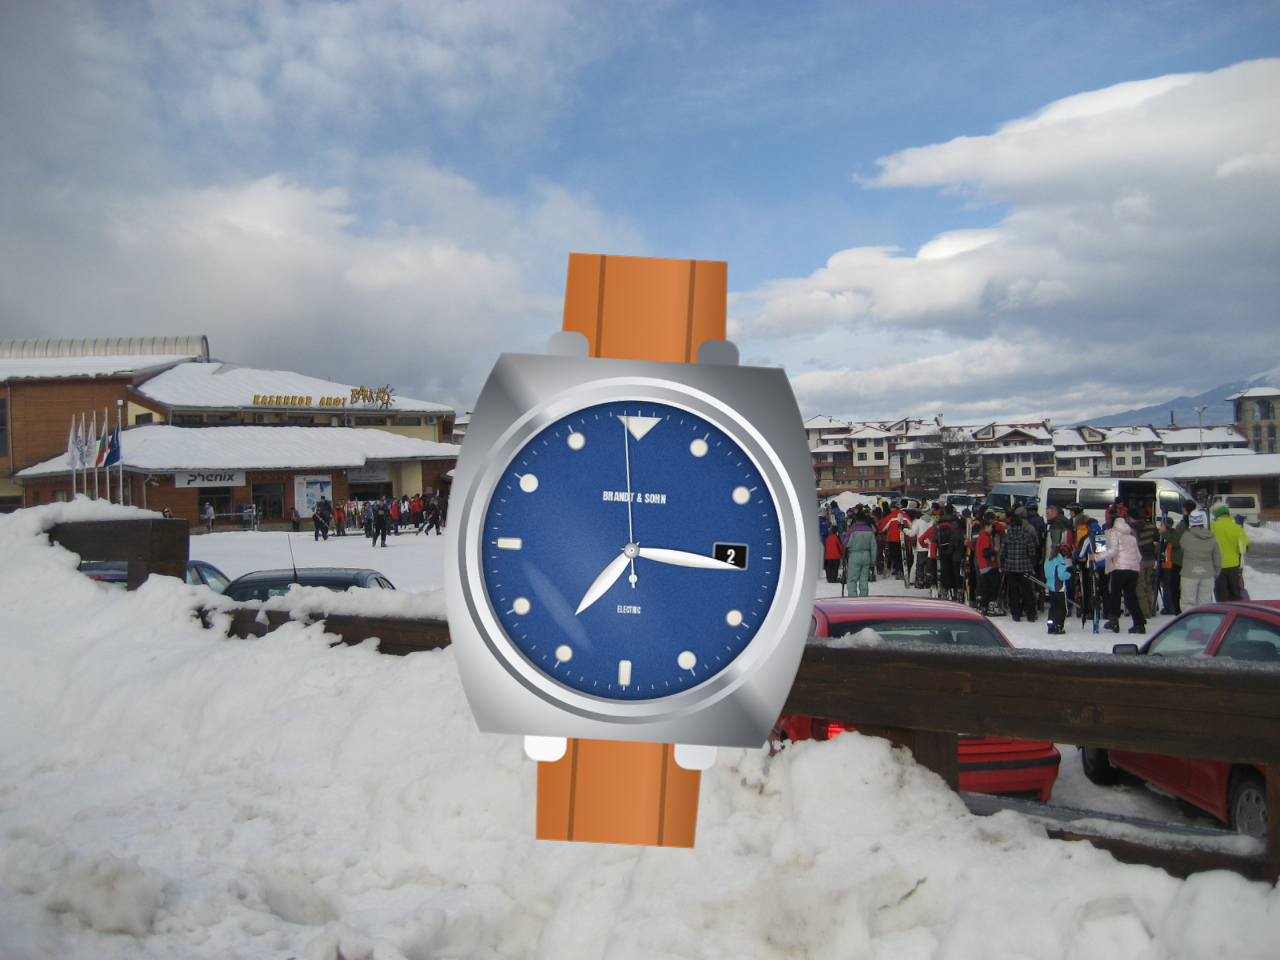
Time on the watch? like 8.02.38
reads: 7.15.59
